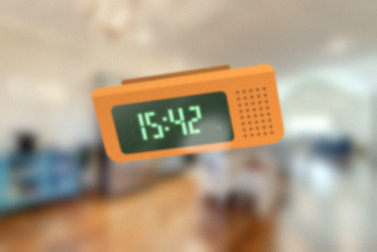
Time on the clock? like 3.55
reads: 15.42
